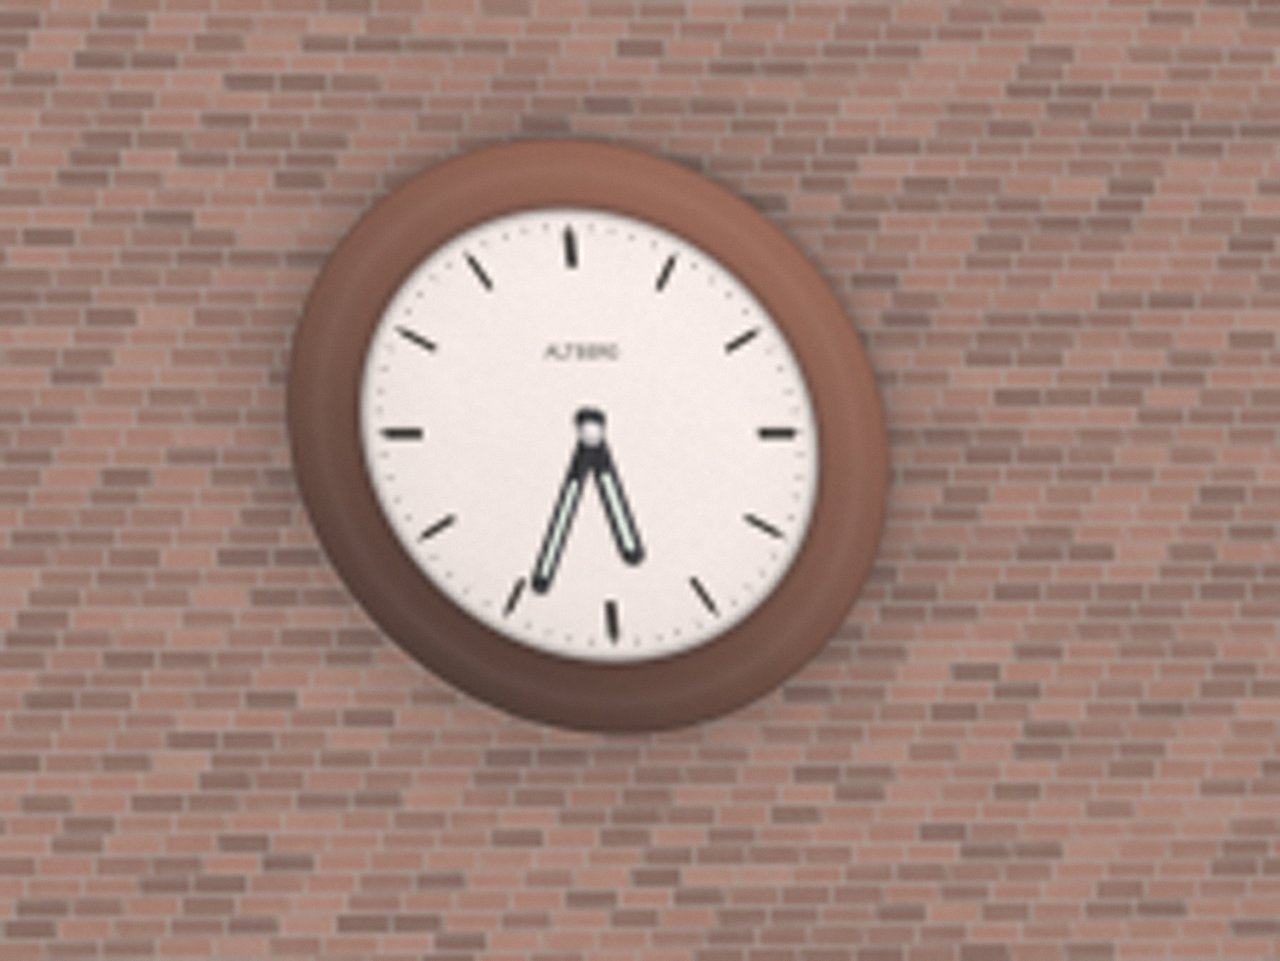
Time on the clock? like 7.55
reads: 5.34
